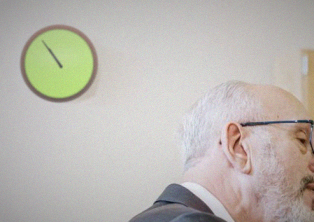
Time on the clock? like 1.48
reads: 10.54
